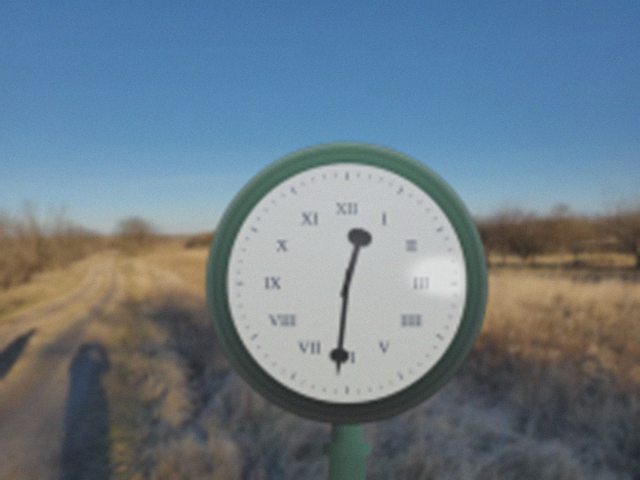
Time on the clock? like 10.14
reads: 12.31
